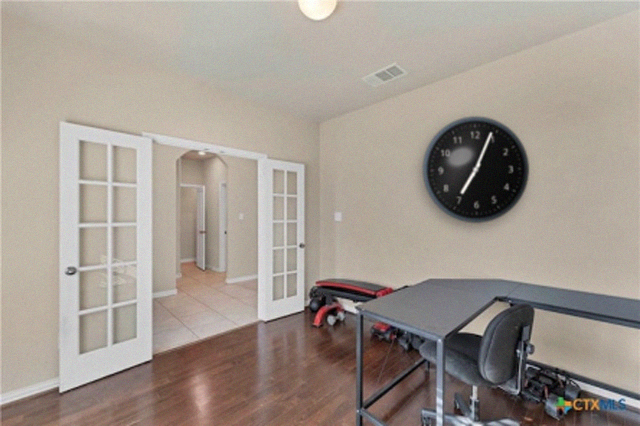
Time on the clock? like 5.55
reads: 7.04
